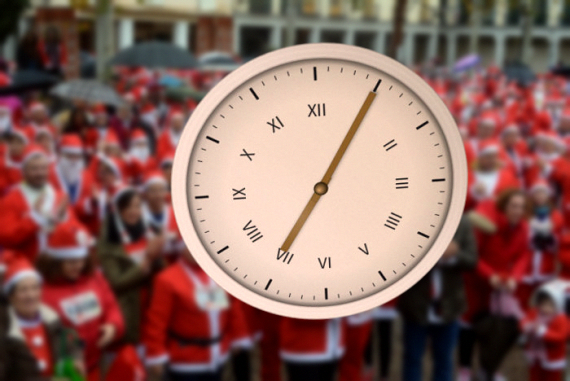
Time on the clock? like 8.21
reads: 7.05
